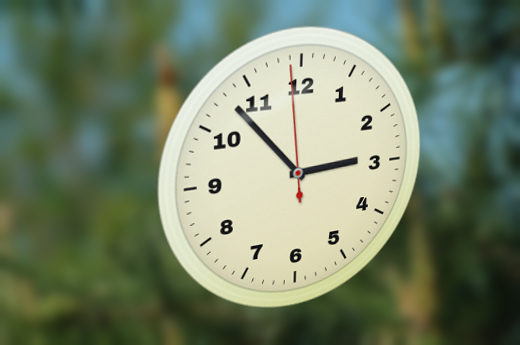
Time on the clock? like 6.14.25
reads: 2.52.59
